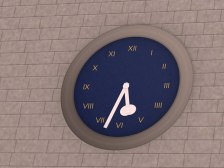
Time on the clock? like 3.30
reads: 5.33
